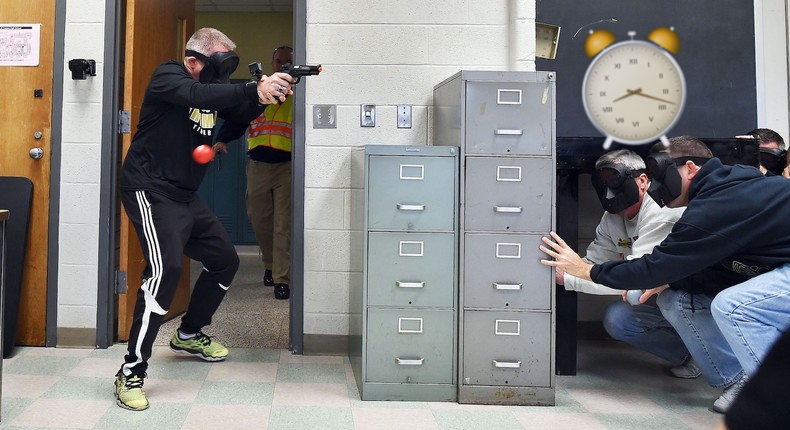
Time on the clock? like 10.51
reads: 8.18
